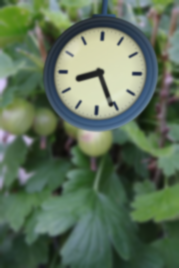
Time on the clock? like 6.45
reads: 8.26
